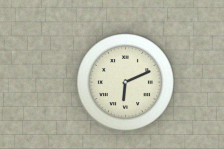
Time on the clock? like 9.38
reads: 6.11
